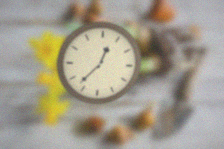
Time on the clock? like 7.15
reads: 12.37
